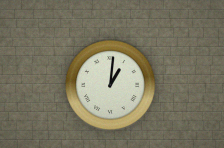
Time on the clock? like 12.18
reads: 1.01
